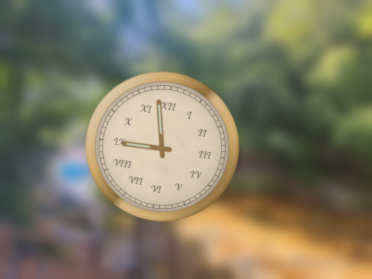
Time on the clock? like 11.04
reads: 8.58
